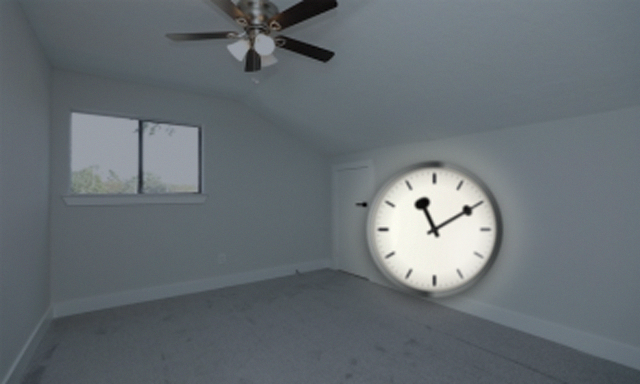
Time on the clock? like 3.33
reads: 11.10
